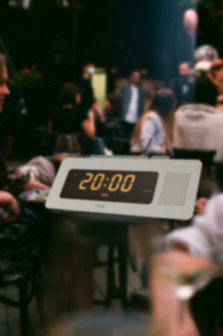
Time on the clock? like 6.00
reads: 20.00
